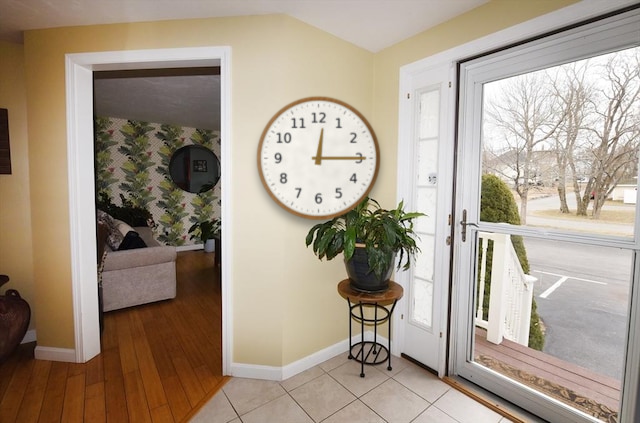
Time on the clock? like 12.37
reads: 12.15
